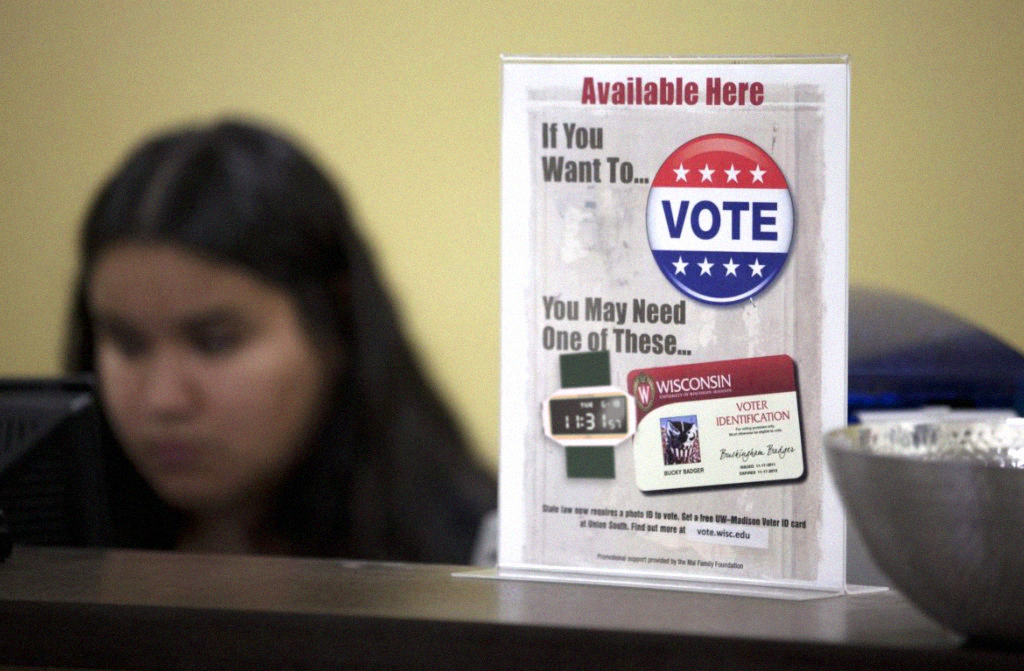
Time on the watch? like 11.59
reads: 11.31
